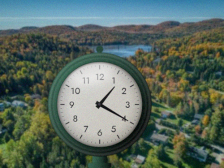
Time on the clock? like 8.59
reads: 1.20
